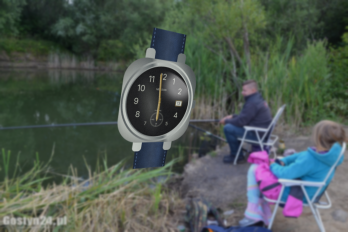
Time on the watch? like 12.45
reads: 5.59
